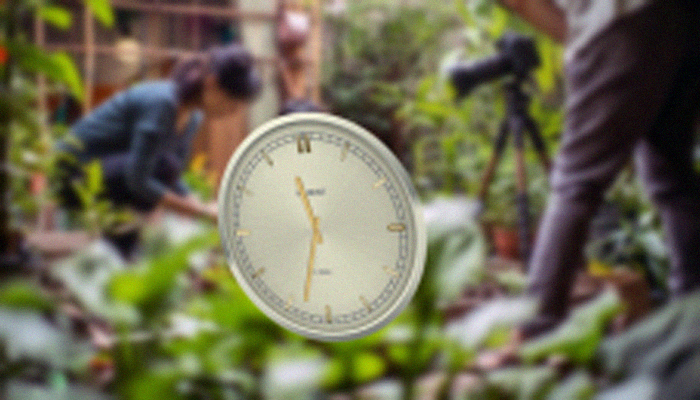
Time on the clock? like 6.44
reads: 11.33
